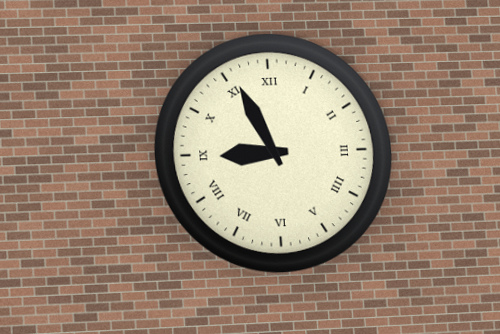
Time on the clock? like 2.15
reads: 8.56
